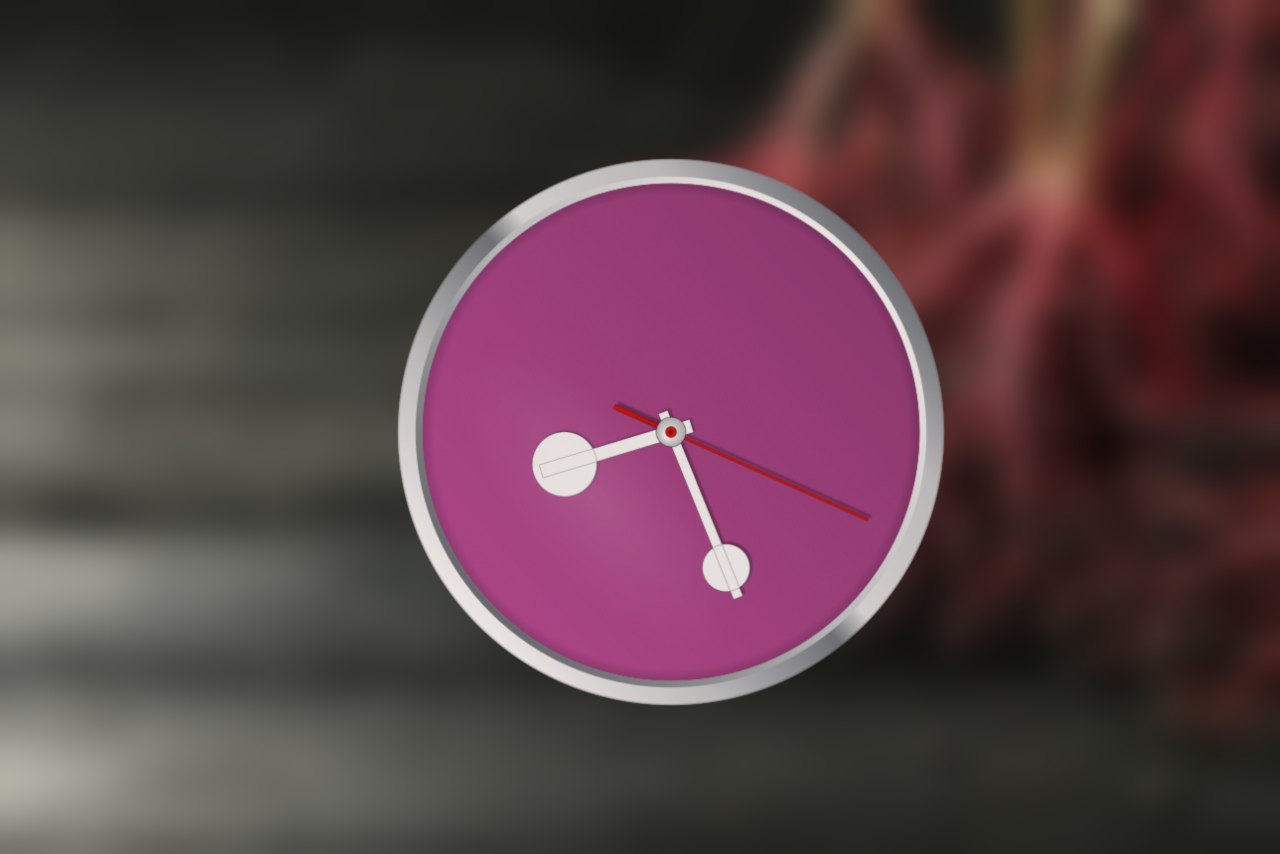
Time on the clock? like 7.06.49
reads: 8.26.19
